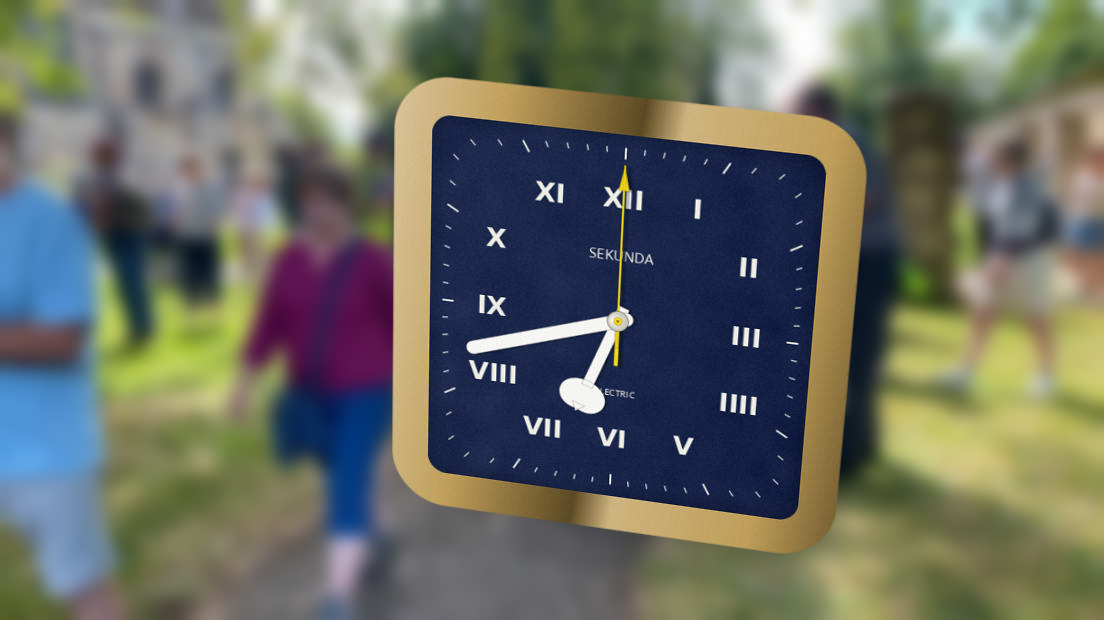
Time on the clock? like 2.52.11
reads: 6.42.00
